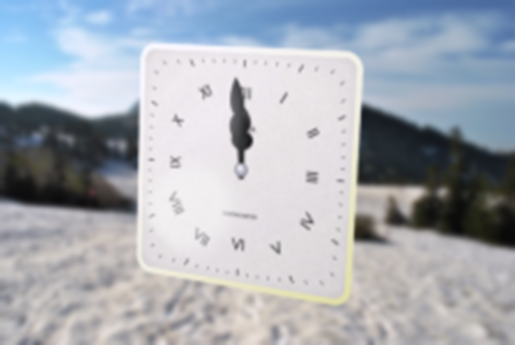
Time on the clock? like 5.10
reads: 11.59
